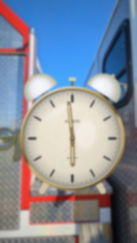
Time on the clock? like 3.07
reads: 5.59
